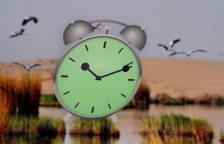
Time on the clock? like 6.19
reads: 10.11
